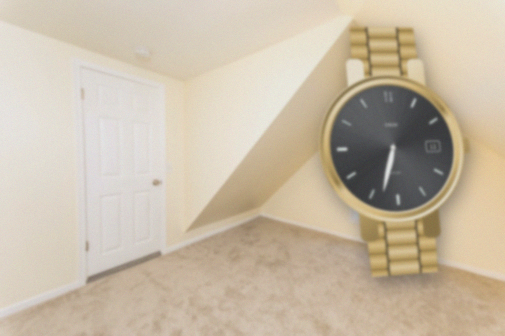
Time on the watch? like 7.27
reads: 6.33
